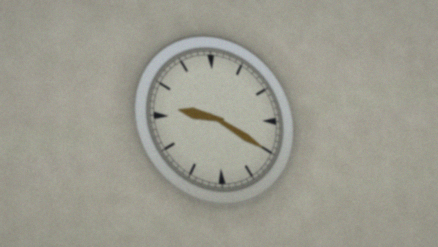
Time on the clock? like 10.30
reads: 9.20
